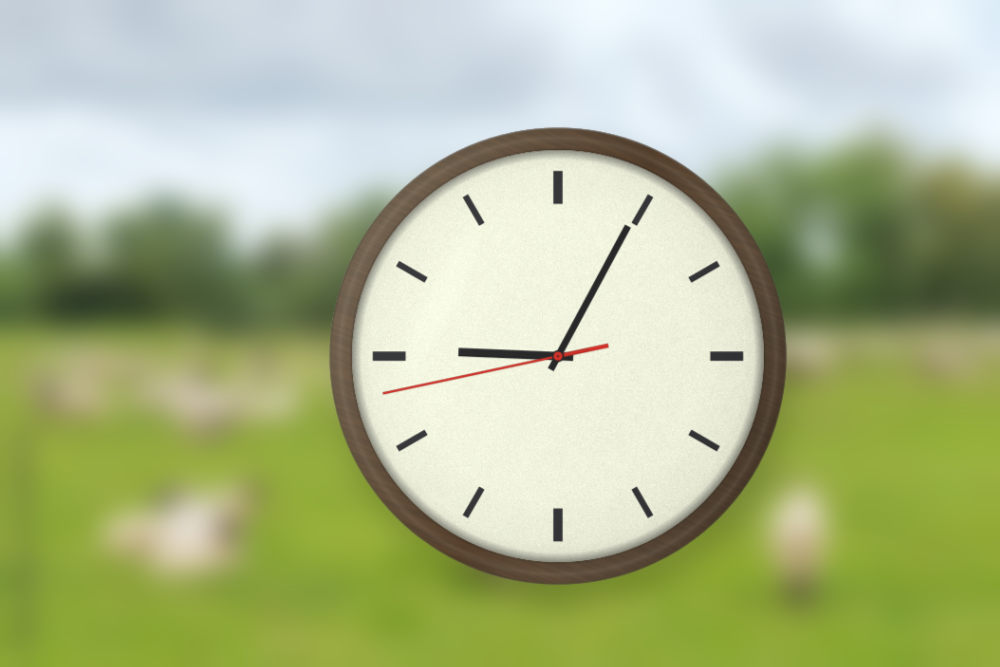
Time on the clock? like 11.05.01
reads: 9.04.43
